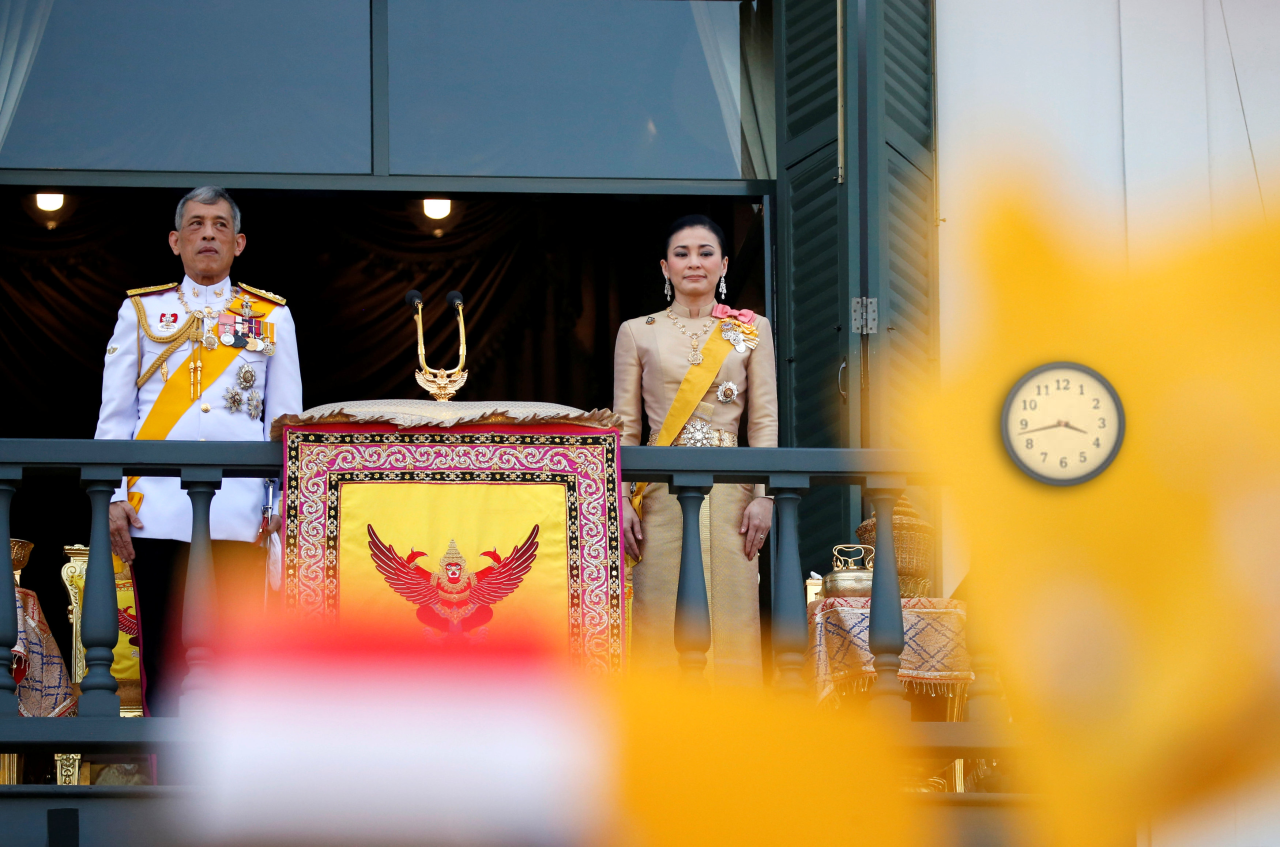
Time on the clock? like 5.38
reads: 3.43
